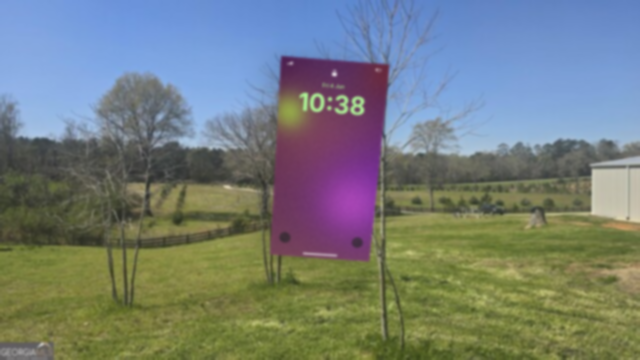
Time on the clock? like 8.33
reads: 10.38
